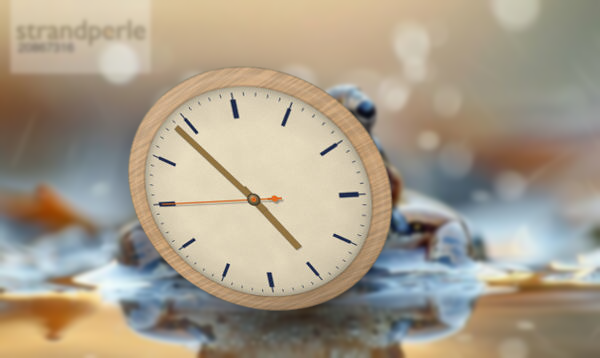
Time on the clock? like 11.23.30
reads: 4.53.45
